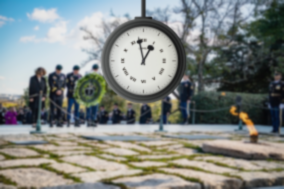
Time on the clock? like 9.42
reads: 12.58
